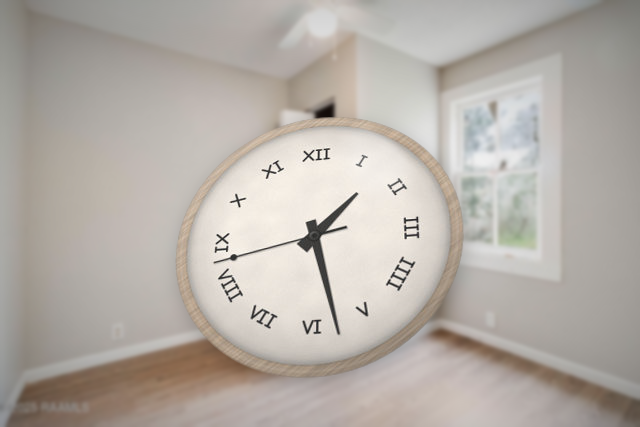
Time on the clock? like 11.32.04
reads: 1.27.43
